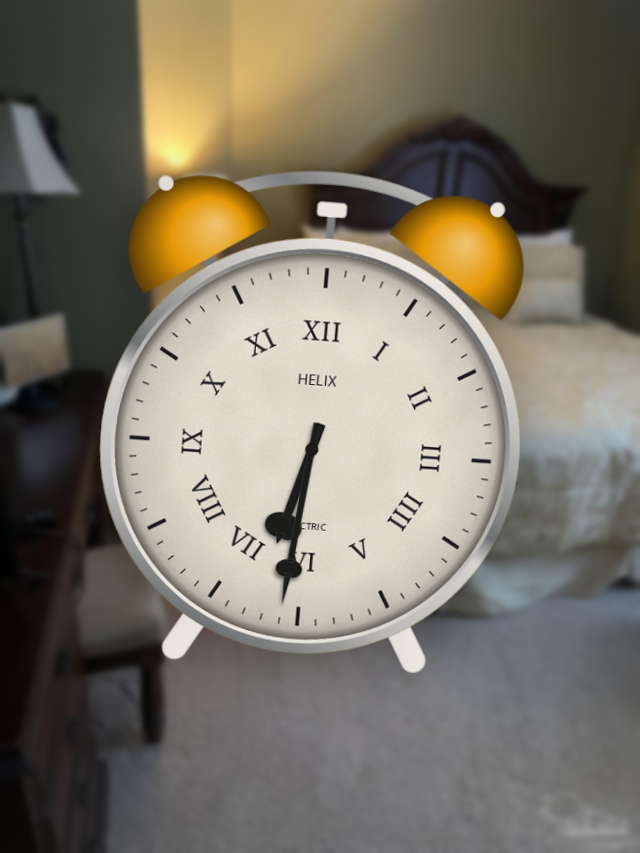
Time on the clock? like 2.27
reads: 6.31
